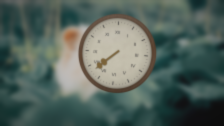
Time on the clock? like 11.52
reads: 7.38
